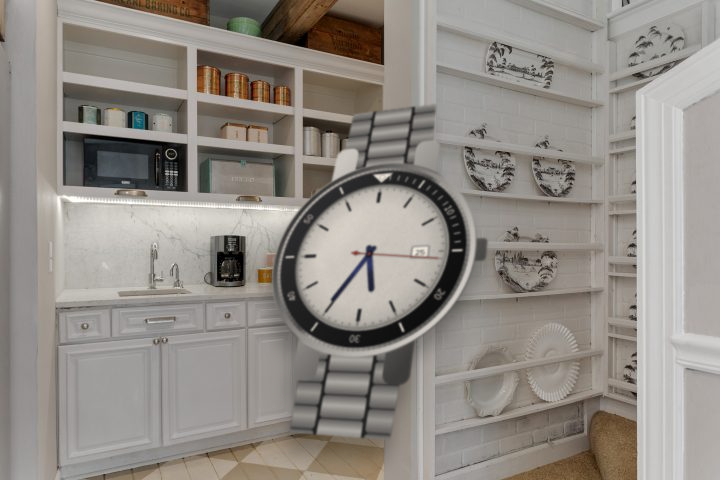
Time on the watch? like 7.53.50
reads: 5.35.16
